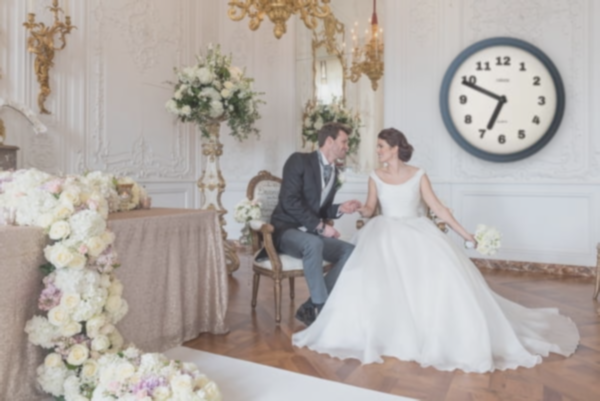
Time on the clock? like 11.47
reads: 6.49
